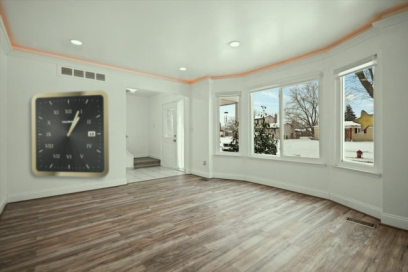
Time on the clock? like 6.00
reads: 1.04
